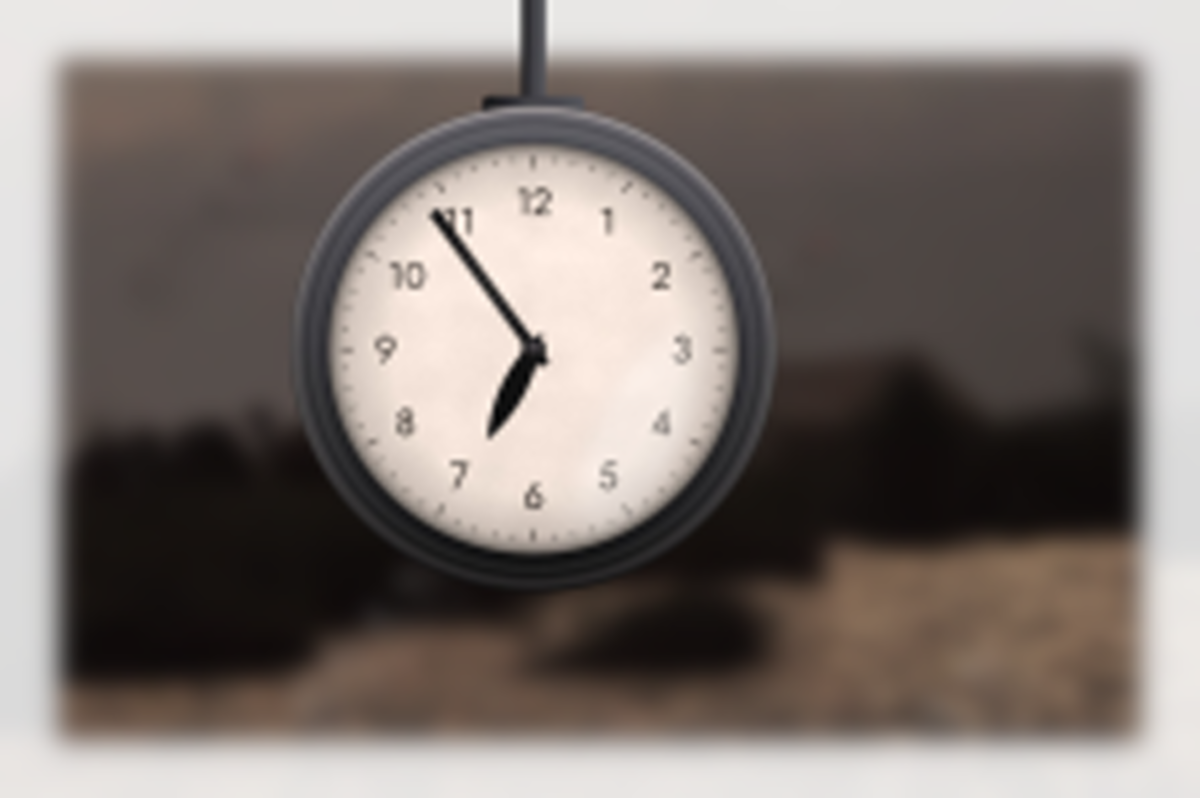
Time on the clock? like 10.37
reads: 6.54
